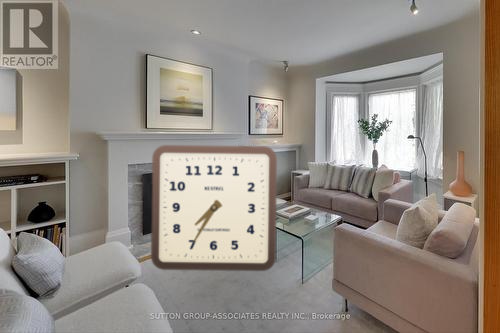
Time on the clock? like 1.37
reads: 7.35
